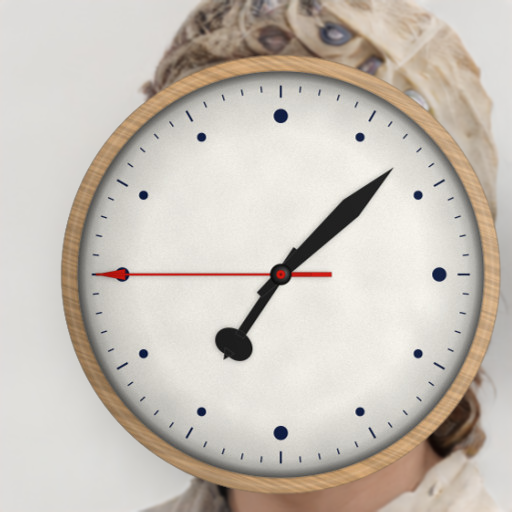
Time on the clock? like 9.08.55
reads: 7.07.45
